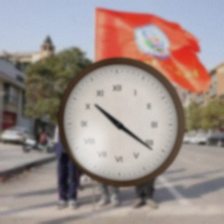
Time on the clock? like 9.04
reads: 10.21
